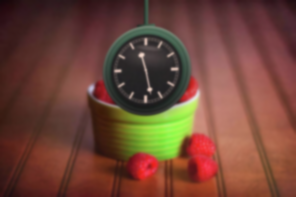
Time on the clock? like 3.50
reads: 11.28
